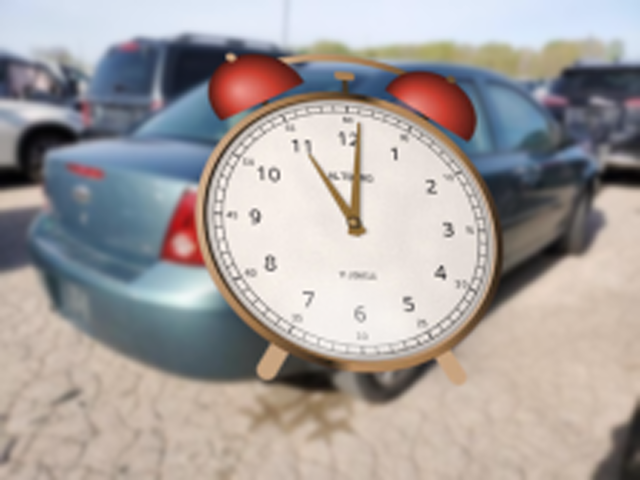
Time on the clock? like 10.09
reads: 11.01
